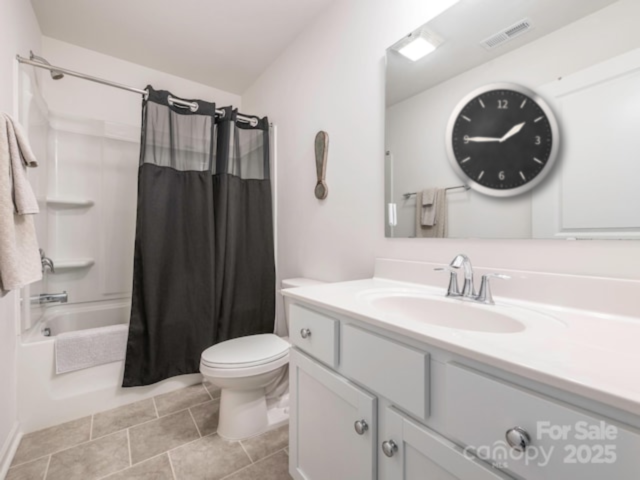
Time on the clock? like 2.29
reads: 1.45
